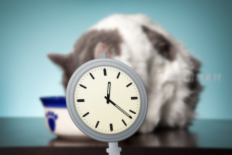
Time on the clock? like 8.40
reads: 12.22
